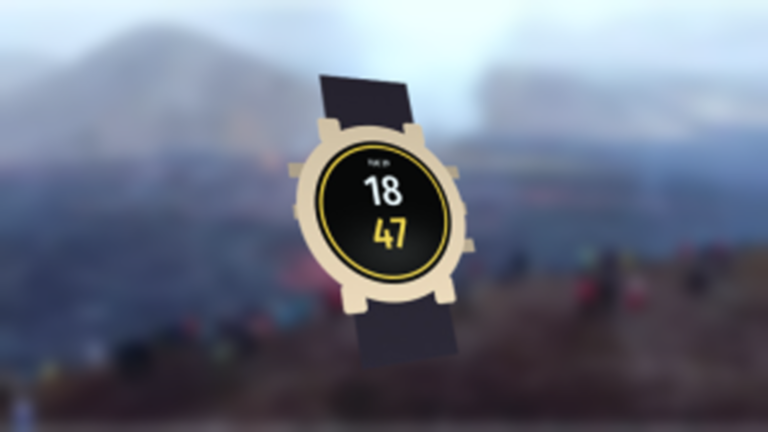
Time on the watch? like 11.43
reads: 18.47
